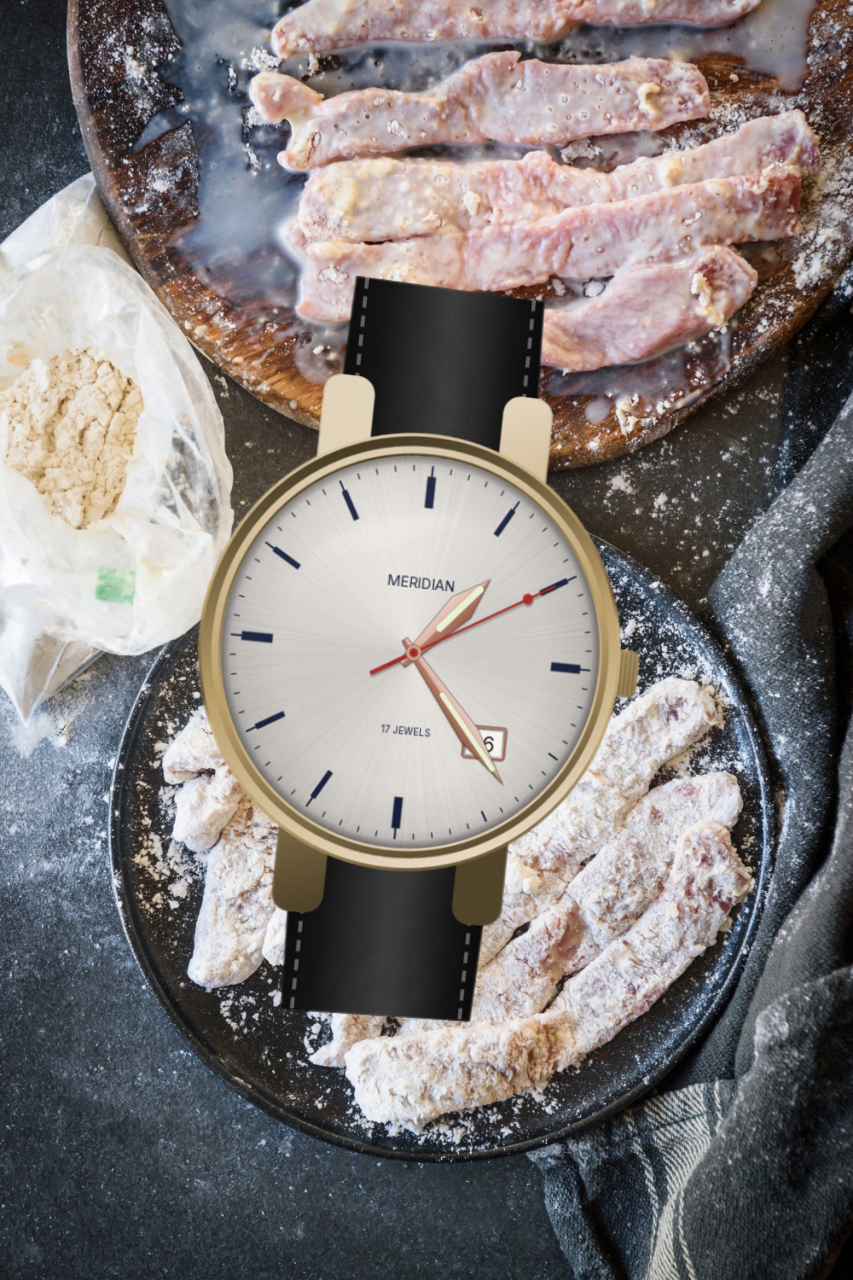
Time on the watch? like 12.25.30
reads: 1.23.10
